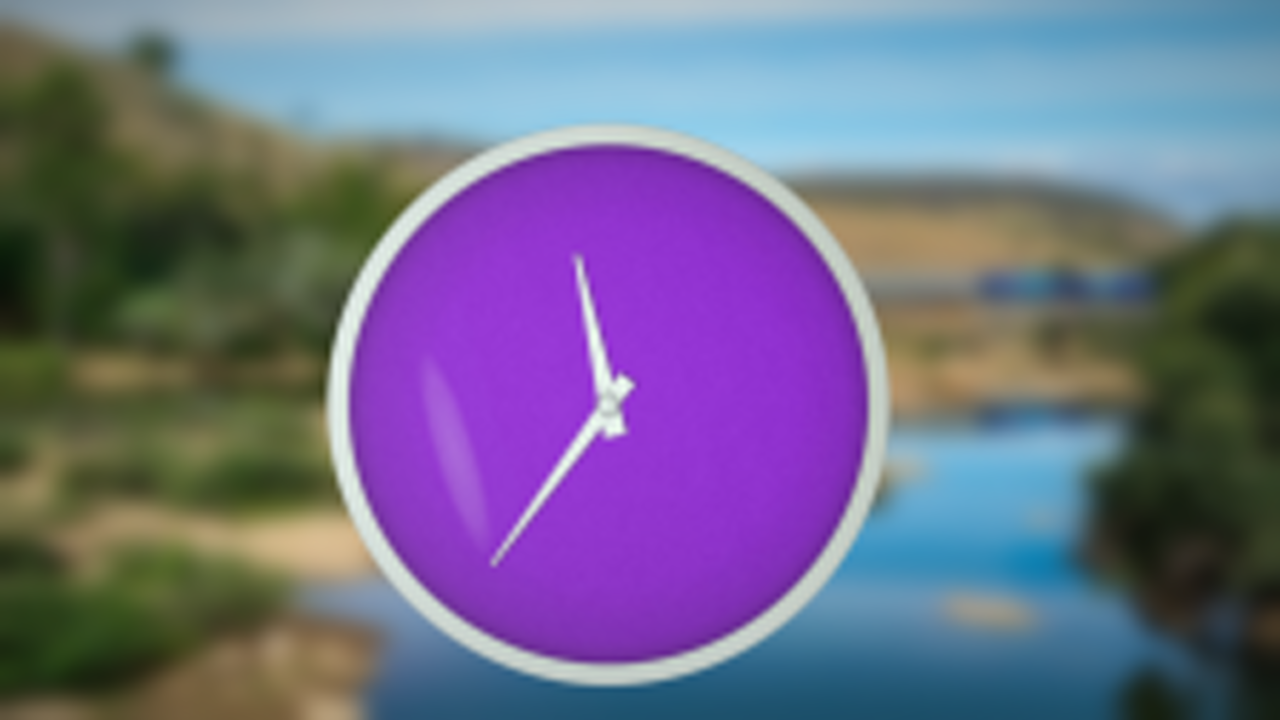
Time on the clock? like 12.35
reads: 11.36
